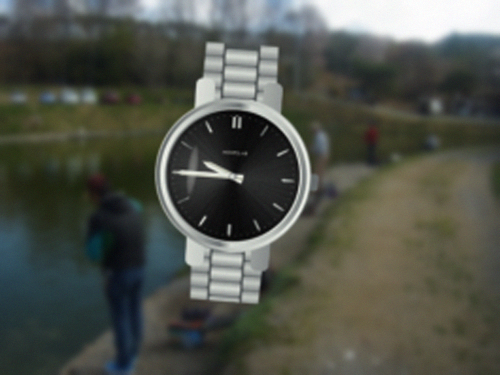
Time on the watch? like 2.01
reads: 9.45
